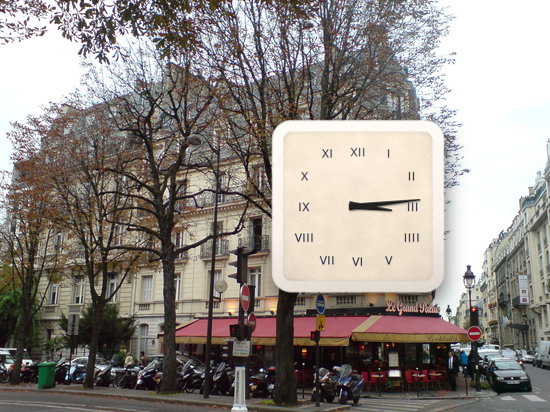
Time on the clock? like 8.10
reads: 3.14
